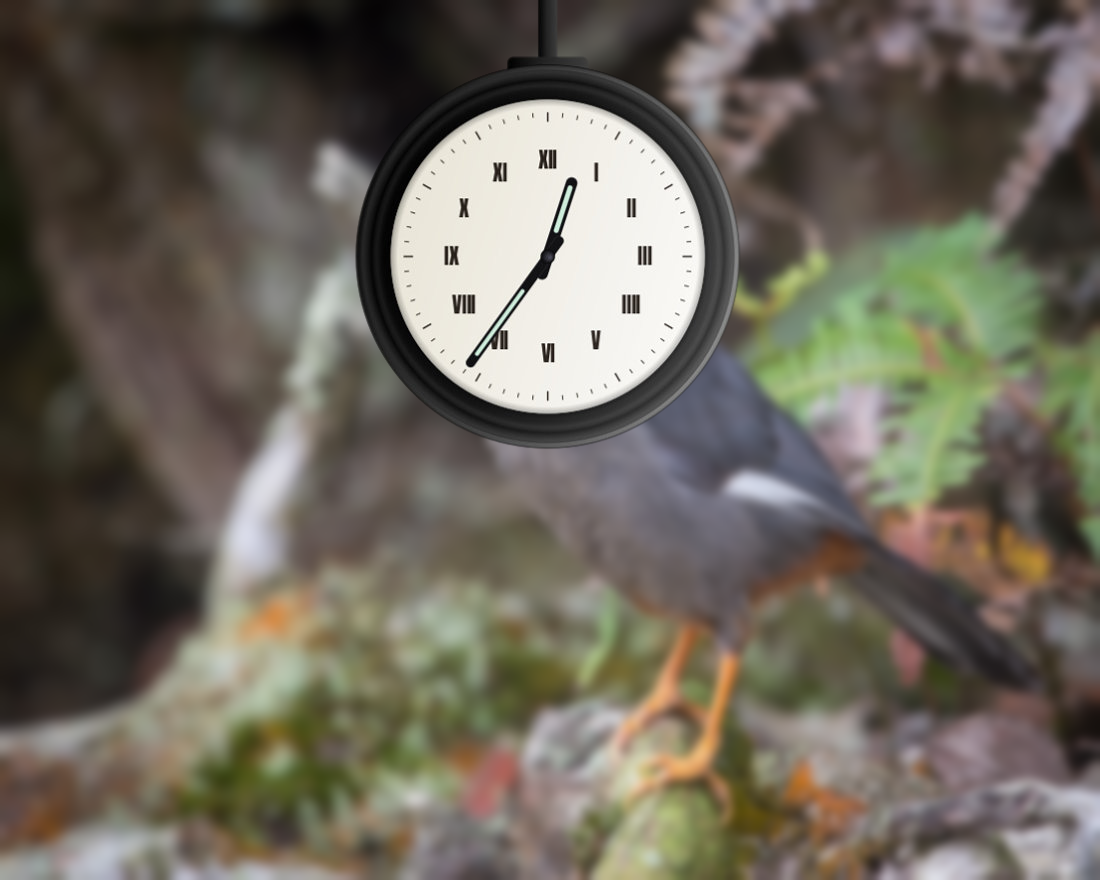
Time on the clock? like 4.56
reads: 12.36
